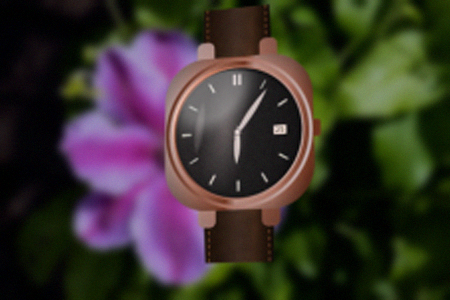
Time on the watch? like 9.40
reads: 6.06
